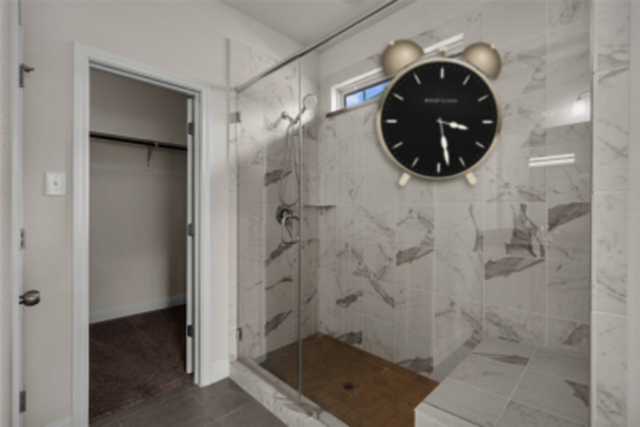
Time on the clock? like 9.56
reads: 3.28
